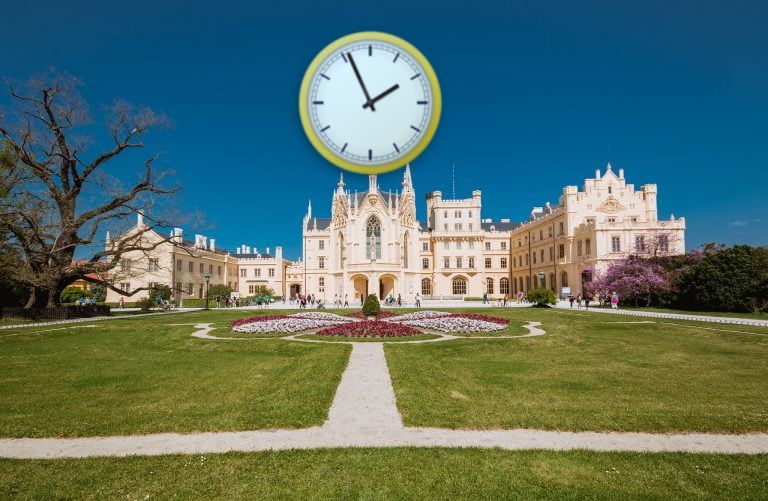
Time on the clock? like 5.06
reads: 1.56
